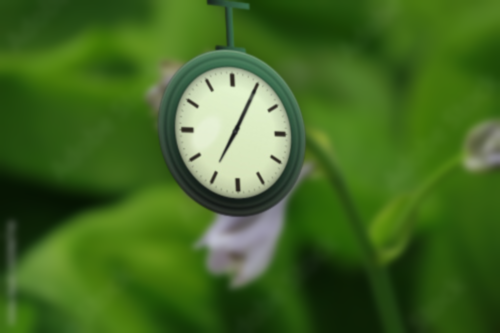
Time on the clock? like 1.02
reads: 7.05
